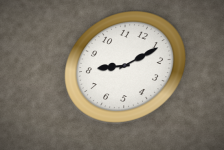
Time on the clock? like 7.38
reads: 8.06
